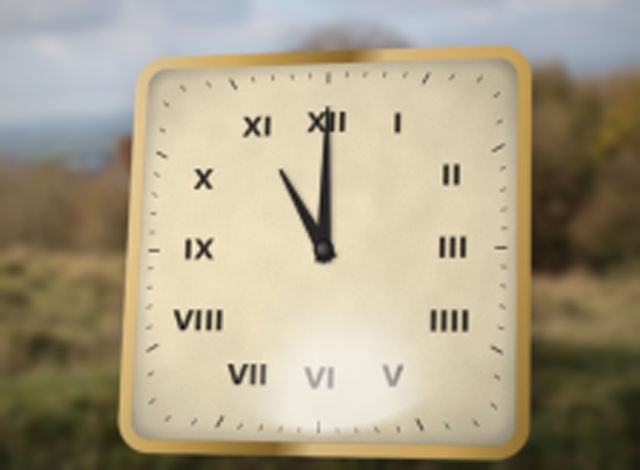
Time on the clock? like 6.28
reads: 11.00
